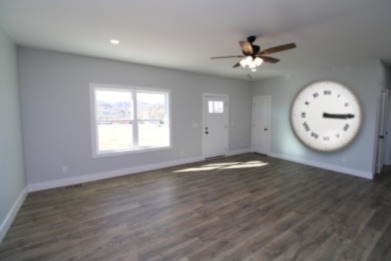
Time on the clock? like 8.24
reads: 3.15
